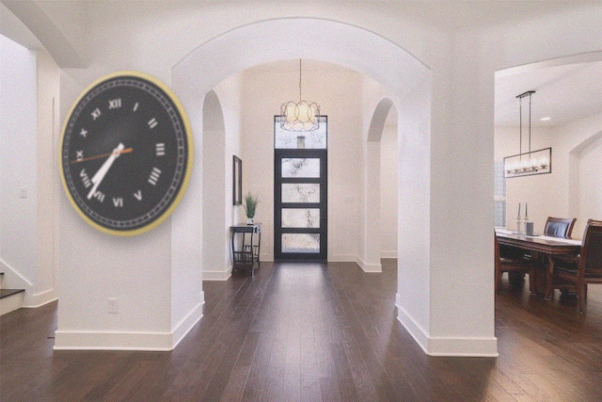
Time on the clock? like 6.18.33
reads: 7.36.44
